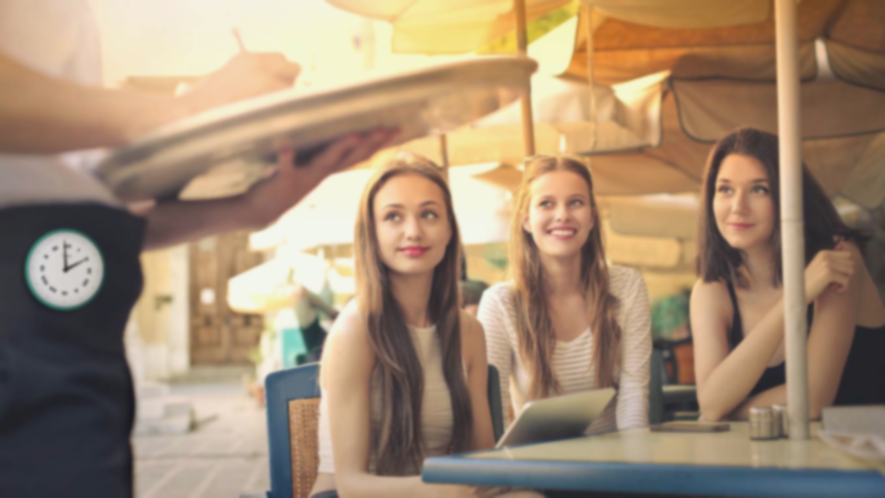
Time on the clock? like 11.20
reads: 1.59
